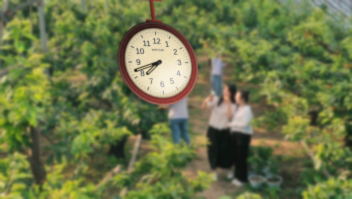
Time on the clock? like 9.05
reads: 7.42
